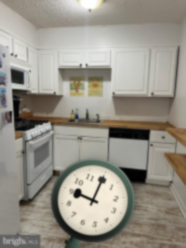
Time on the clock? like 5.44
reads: 9.00
